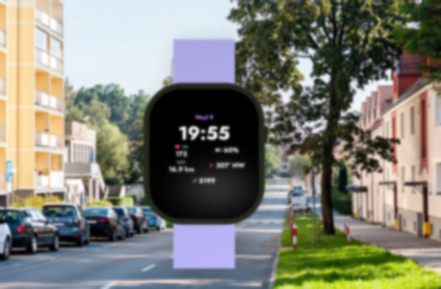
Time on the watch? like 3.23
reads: 19.55
